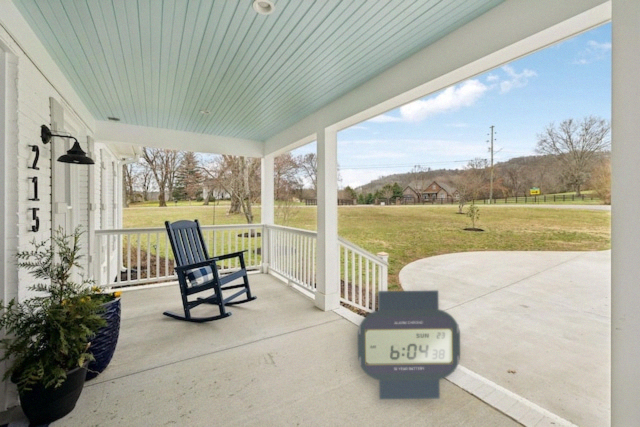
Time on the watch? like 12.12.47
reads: 6.04.38
